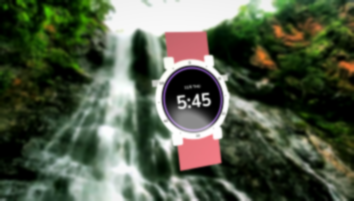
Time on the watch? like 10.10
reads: 5.45
